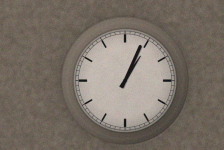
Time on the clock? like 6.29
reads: 1.04
